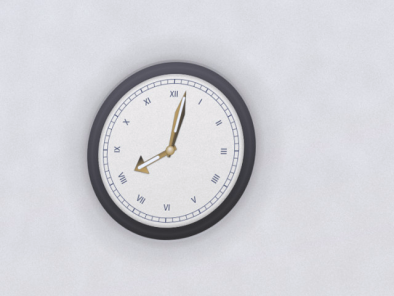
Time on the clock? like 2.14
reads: 8.02
